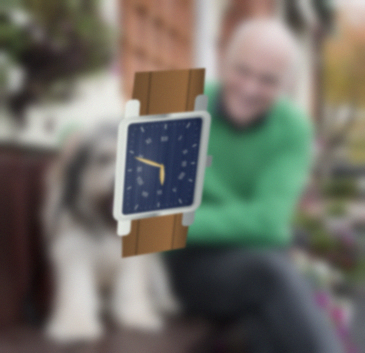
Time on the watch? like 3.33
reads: 5.49
